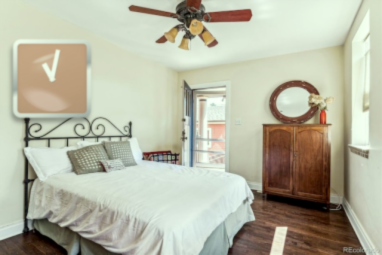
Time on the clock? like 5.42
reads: 11.02
